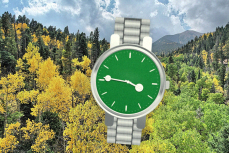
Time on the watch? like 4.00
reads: 3.46
